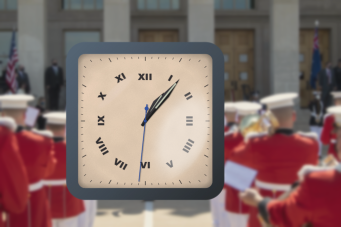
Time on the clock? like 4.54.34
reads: 1.06.31
